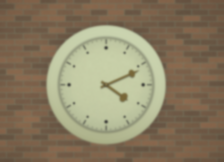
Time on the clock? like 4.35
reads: 4.11
